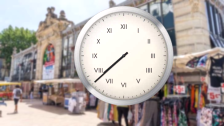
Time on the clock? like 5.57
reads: 7.38
